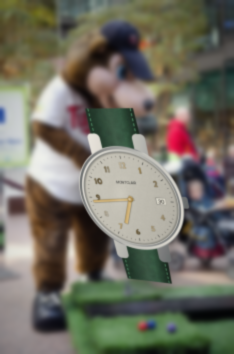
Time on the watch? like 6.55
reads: 6.44
